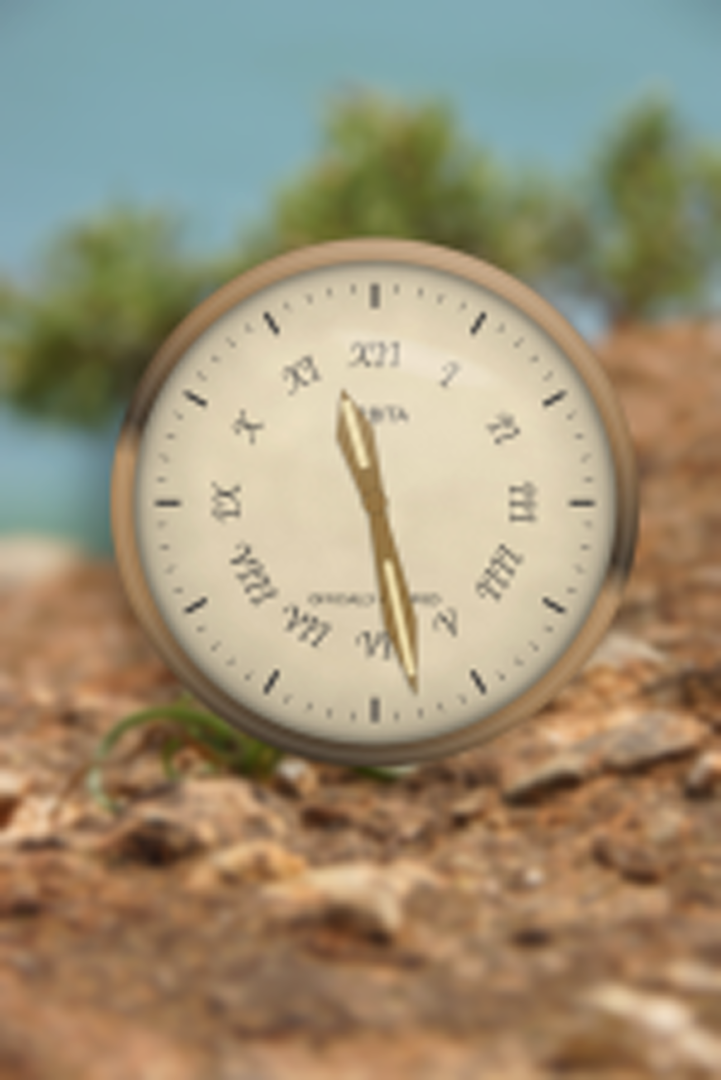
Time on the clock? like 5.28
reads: 11.28
